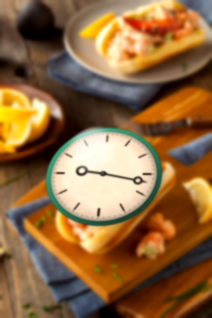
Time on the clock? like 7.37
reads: 9.17
